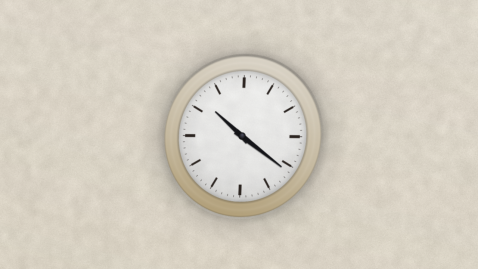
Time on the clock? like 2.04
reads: 10.21
